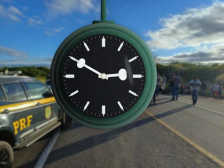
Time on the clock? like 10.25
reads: 2.50
